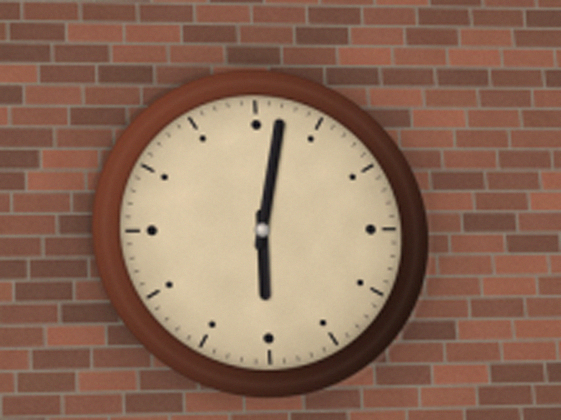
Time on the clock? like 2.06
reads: 6.02
